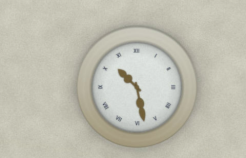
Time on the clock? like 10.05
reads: 10.28
